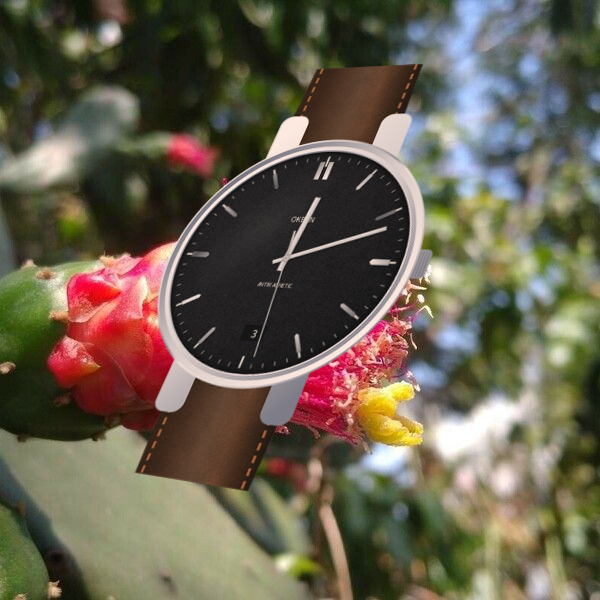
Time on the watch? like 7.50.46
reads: 12.11.29
